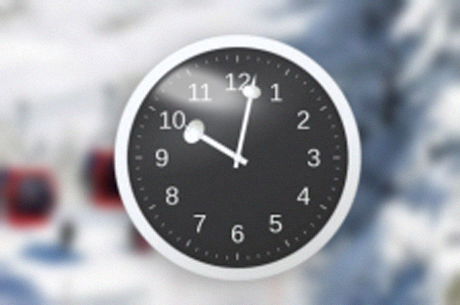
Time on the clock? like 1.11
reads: 10.02
